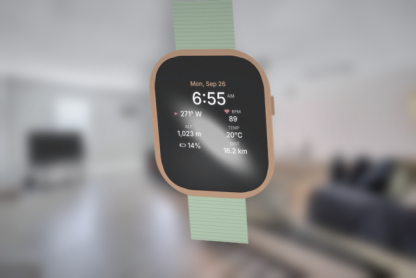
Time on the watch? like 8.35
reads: 6.55
